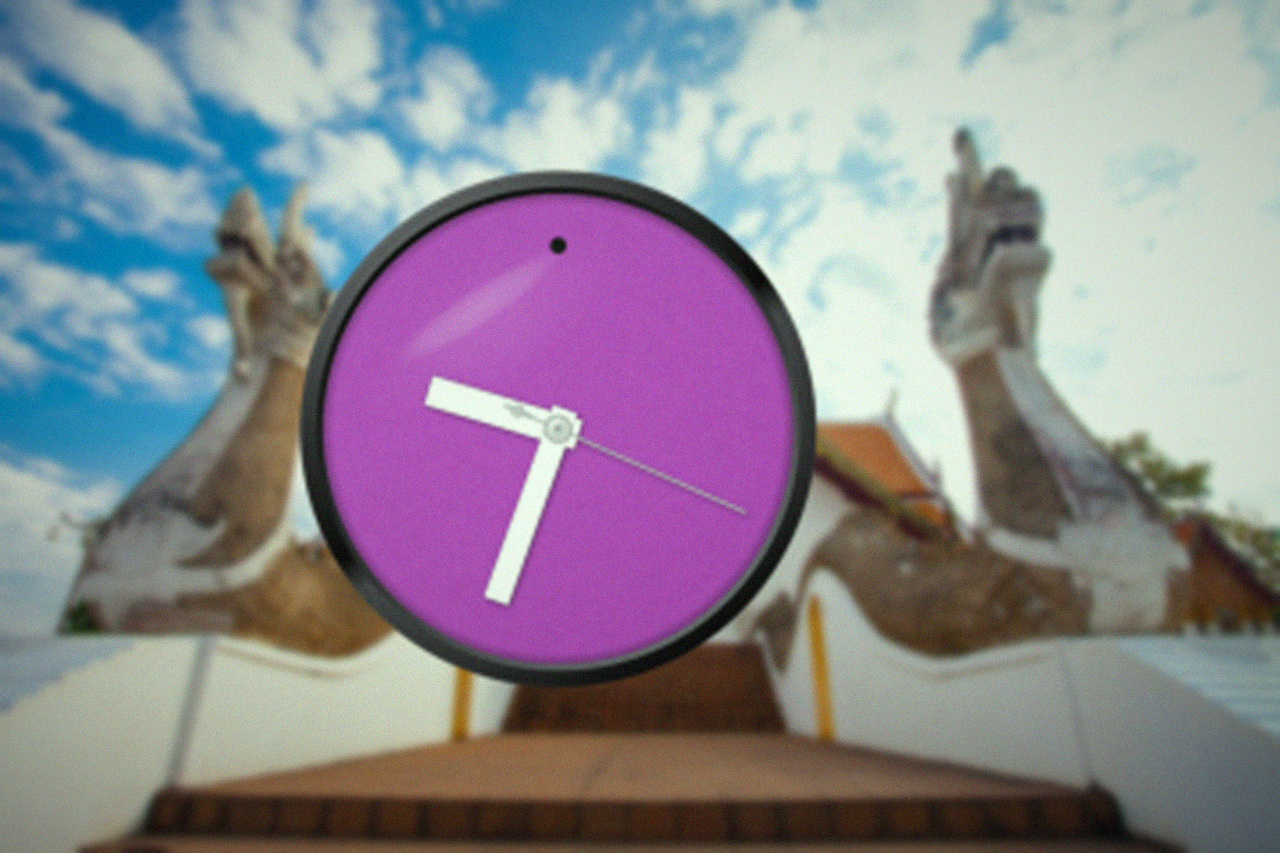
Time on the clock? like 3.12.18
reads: 9.33.19
